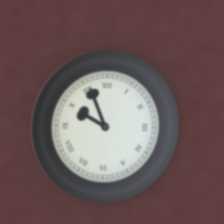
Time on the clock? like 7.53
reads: 9.56
